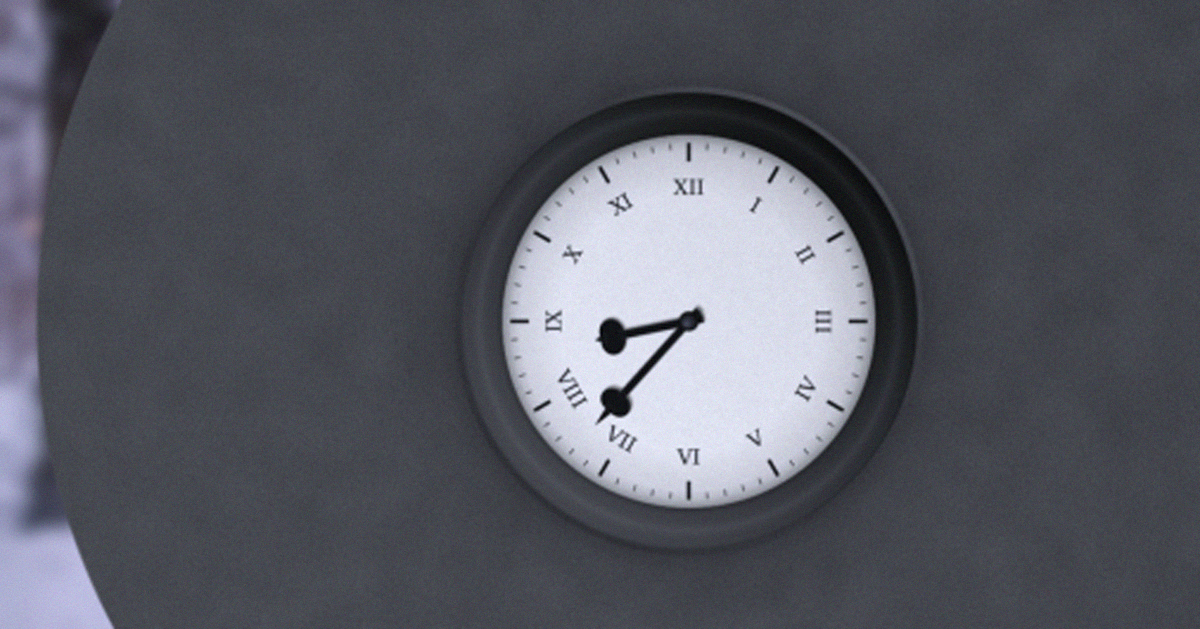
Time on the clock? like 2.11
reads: 8.37
